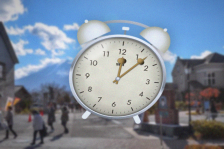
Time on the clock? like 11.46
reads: 12.07
